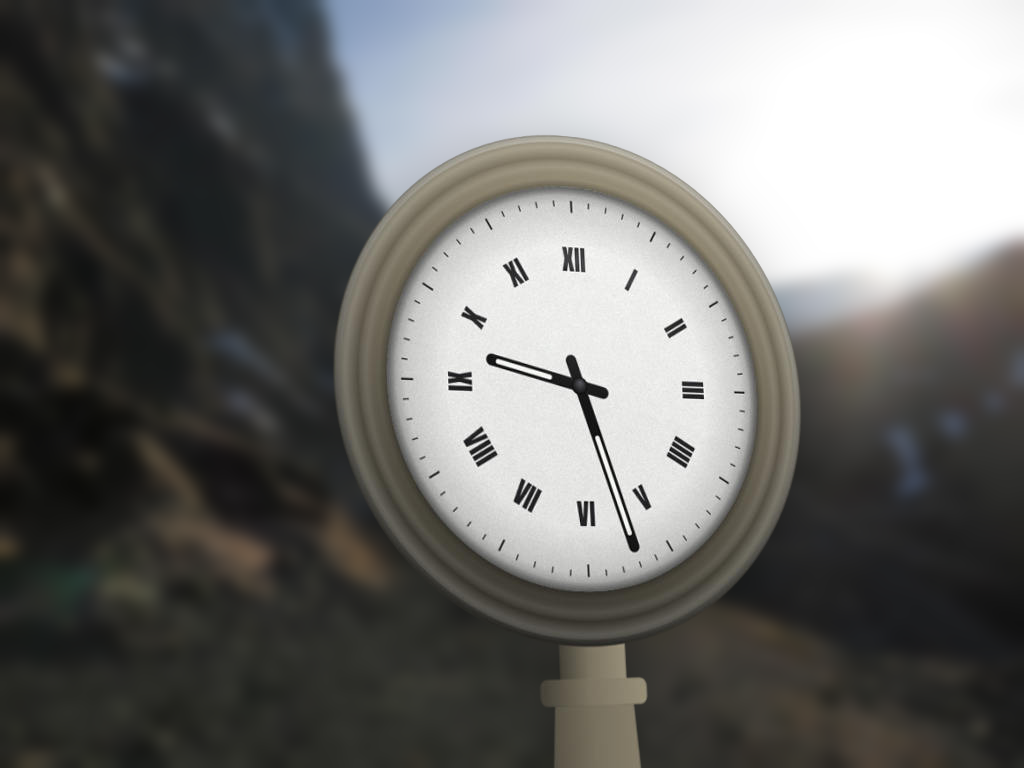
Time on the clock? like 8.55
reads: 9.27
